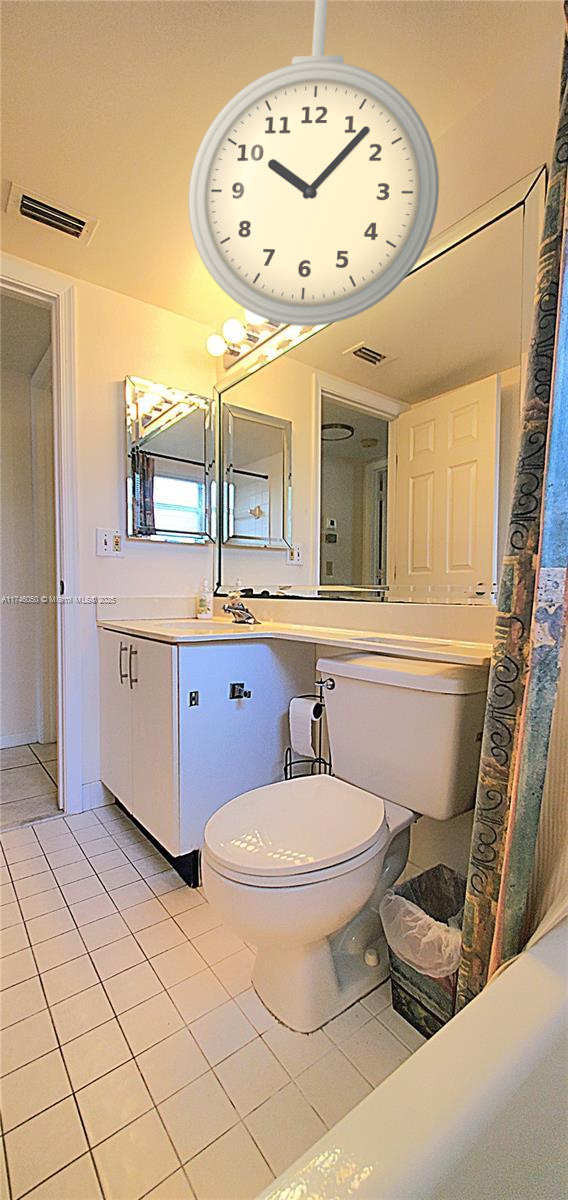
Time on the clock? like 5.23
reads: 10.07
